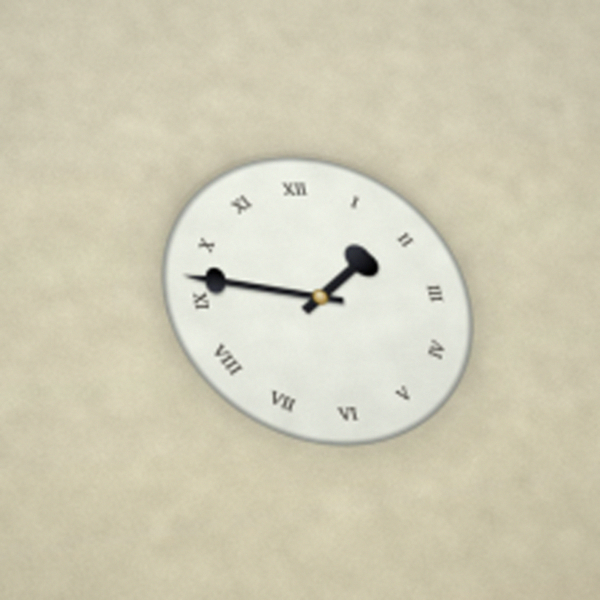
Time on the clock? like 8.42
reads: 1.47
